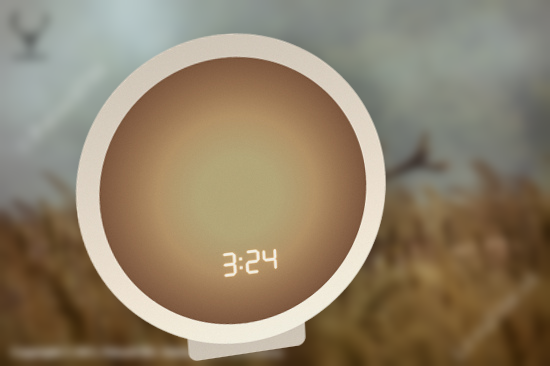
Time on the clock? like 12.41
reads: 3.24
